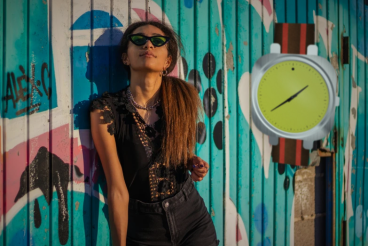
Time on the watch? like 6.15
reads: 1.39
